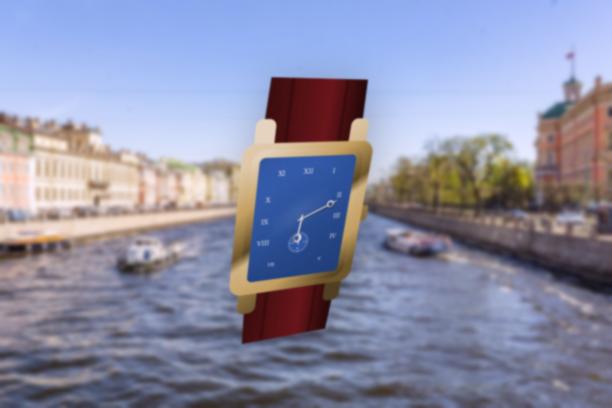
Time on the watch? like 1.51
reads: 6.11
